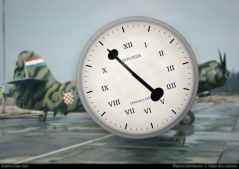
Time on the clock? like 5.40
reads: 4.55
